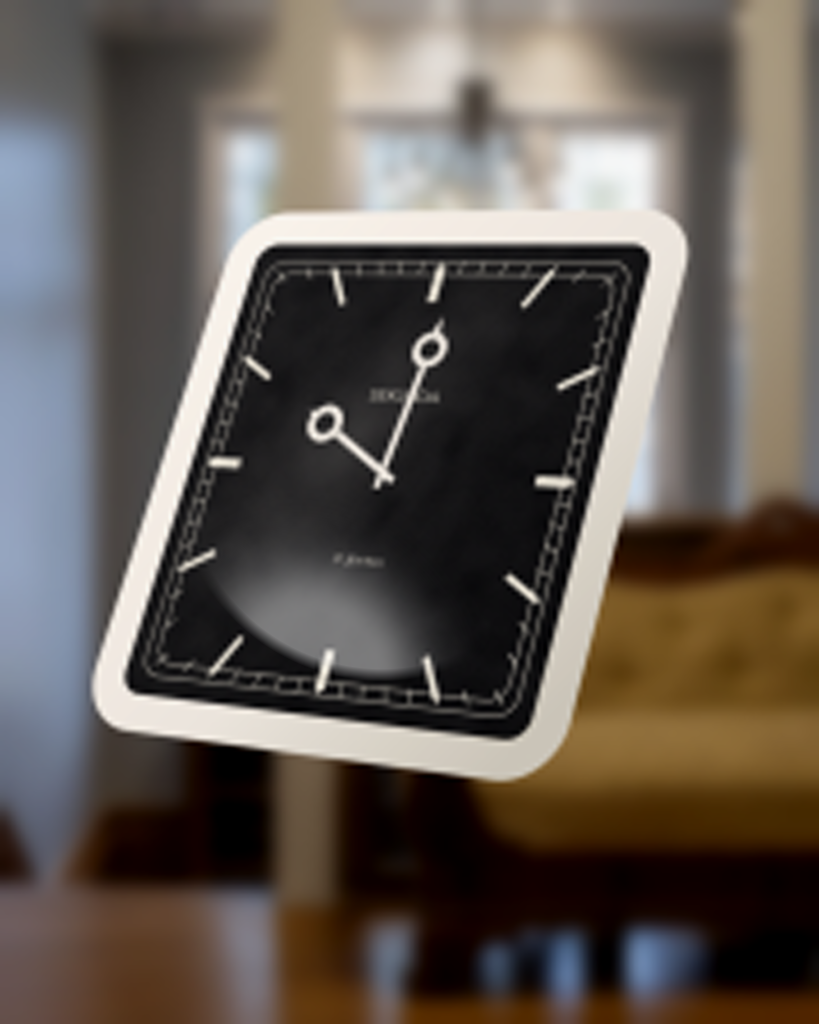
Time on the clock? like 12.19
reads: 10.01
